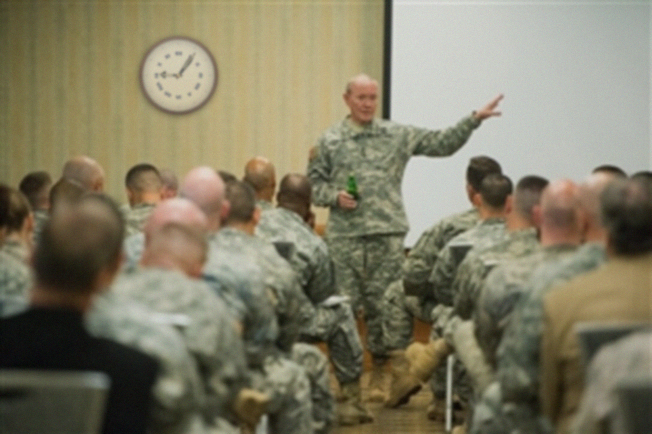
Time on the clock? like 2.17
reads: 9.06
